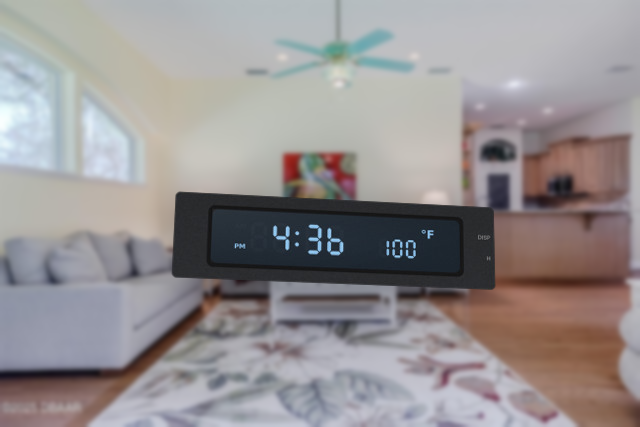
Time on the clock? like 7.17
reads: 4.36
